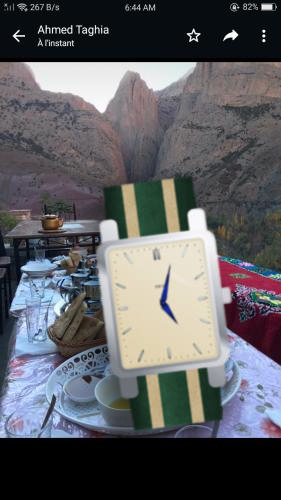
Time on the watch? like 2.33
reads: 5.03
